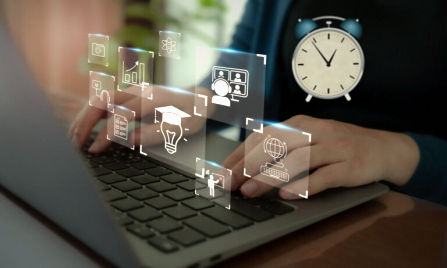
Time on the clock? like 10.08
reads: 12.54
